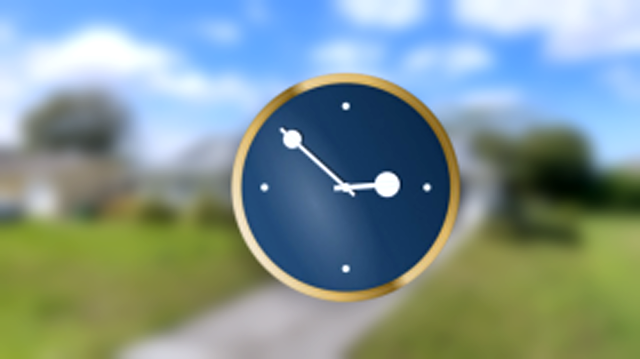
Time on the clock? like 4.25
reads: 2.52
